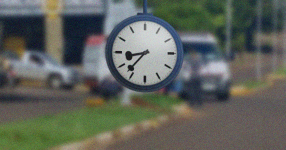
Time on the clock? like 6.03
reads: 8.37
